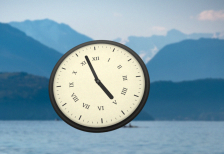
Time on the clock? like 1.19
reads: 4.57
